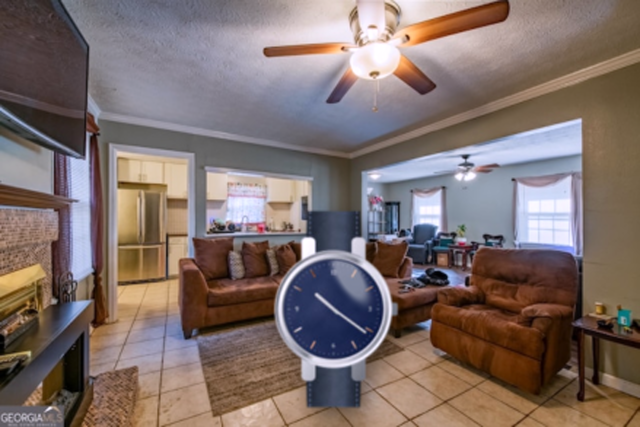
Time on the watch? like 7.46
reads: 10.21
